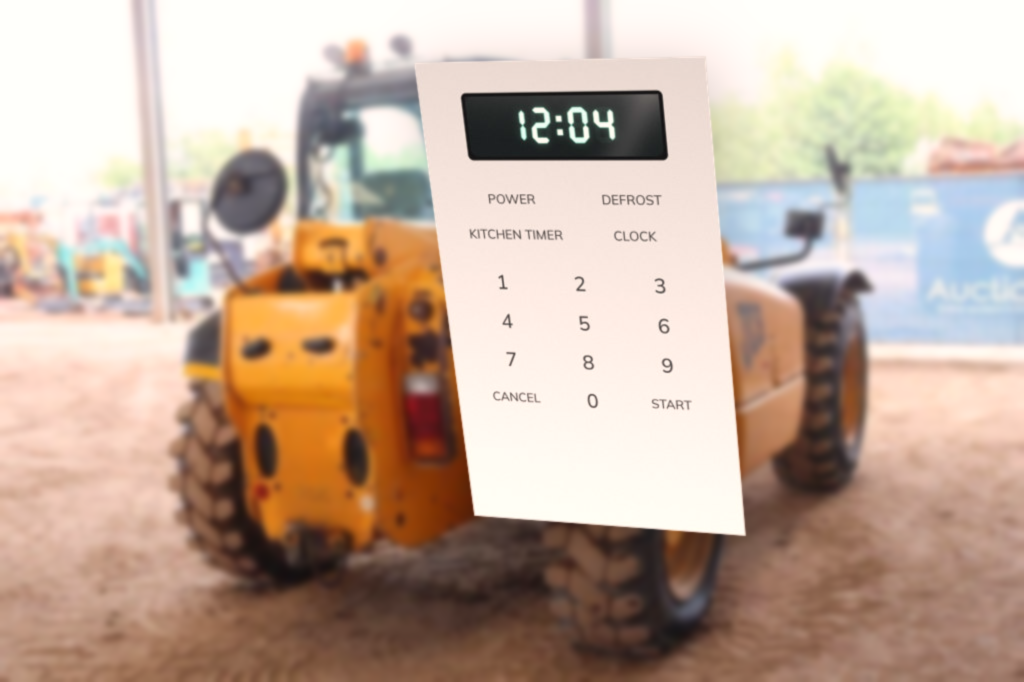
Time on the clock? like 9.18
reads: 12.04
